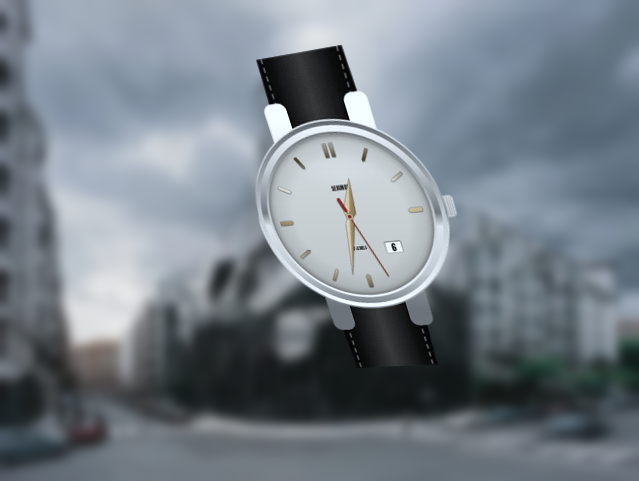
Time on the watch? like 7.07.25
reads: 12.32.27
